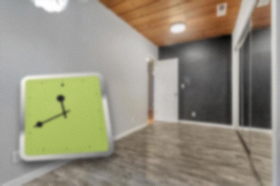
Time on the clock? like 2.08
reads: 11.41
